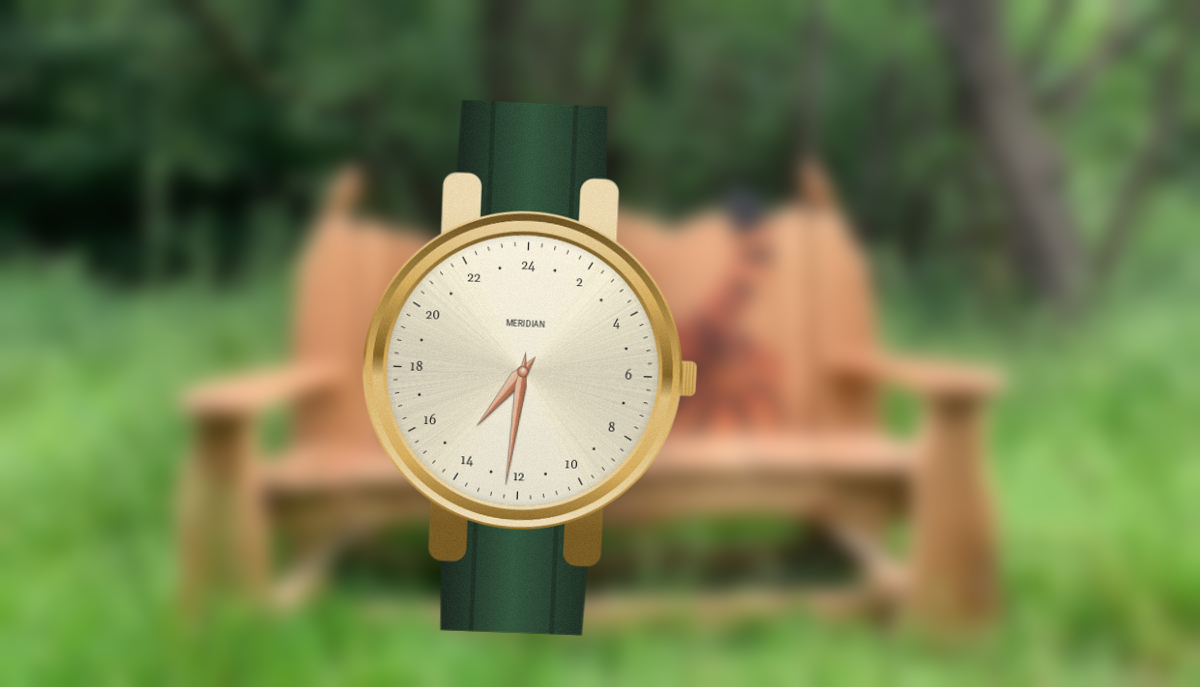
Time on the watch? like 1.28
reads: 14.31
